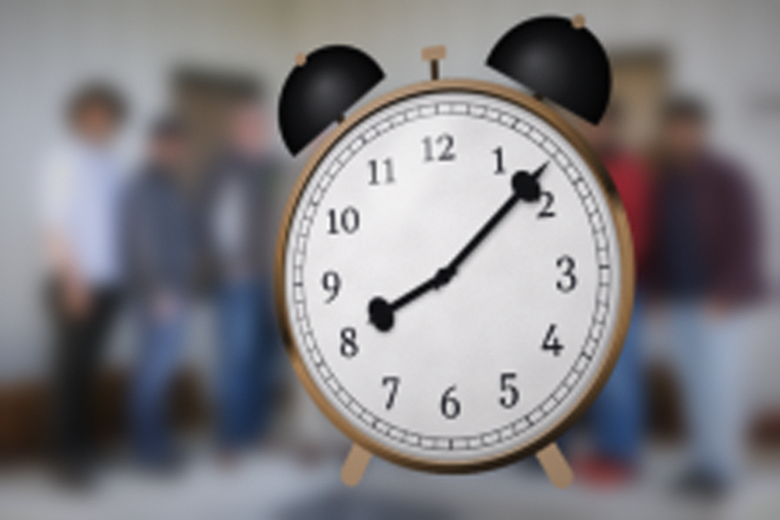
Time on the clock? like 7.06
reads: 8.08
